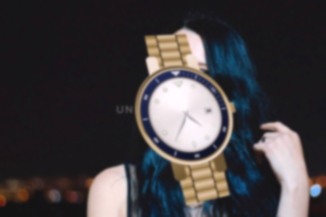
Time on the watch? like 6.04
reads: 4.36
